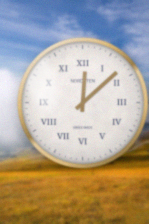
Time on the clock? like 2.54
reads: 12.08
